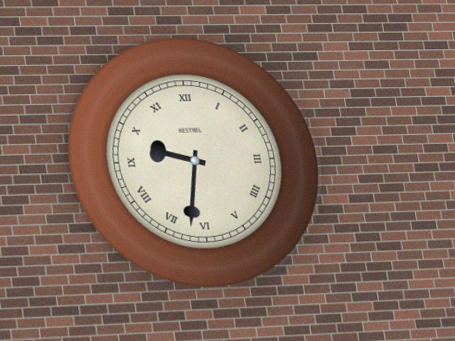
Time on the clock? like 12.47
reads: 9.32
